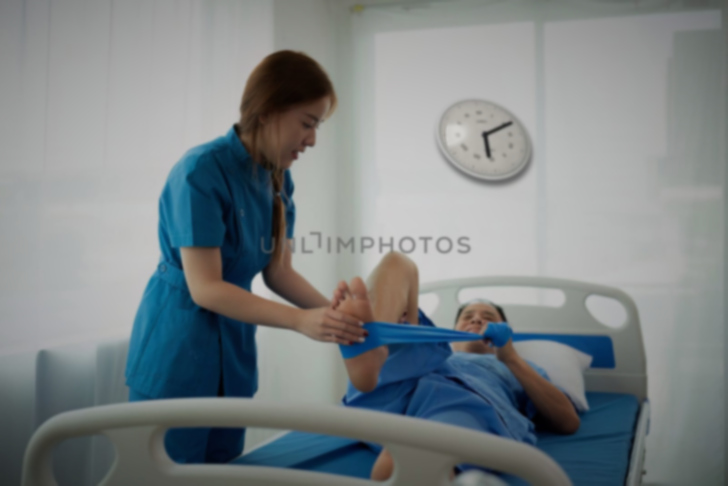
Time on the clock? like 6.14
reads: 6.11
